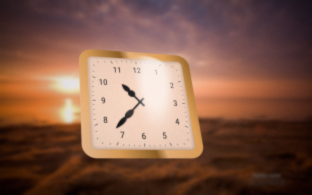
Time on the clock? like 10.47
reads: 10.37
